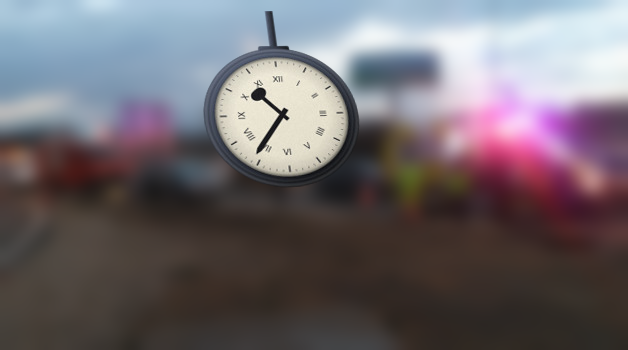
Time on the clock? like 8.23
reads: 10.36
